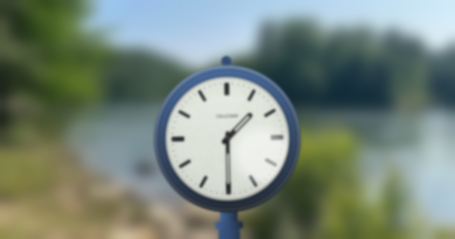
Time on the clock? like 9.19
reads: 1.30
